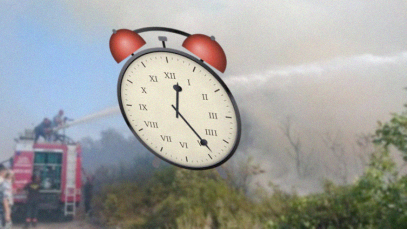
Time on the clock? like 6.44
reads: 12.24
